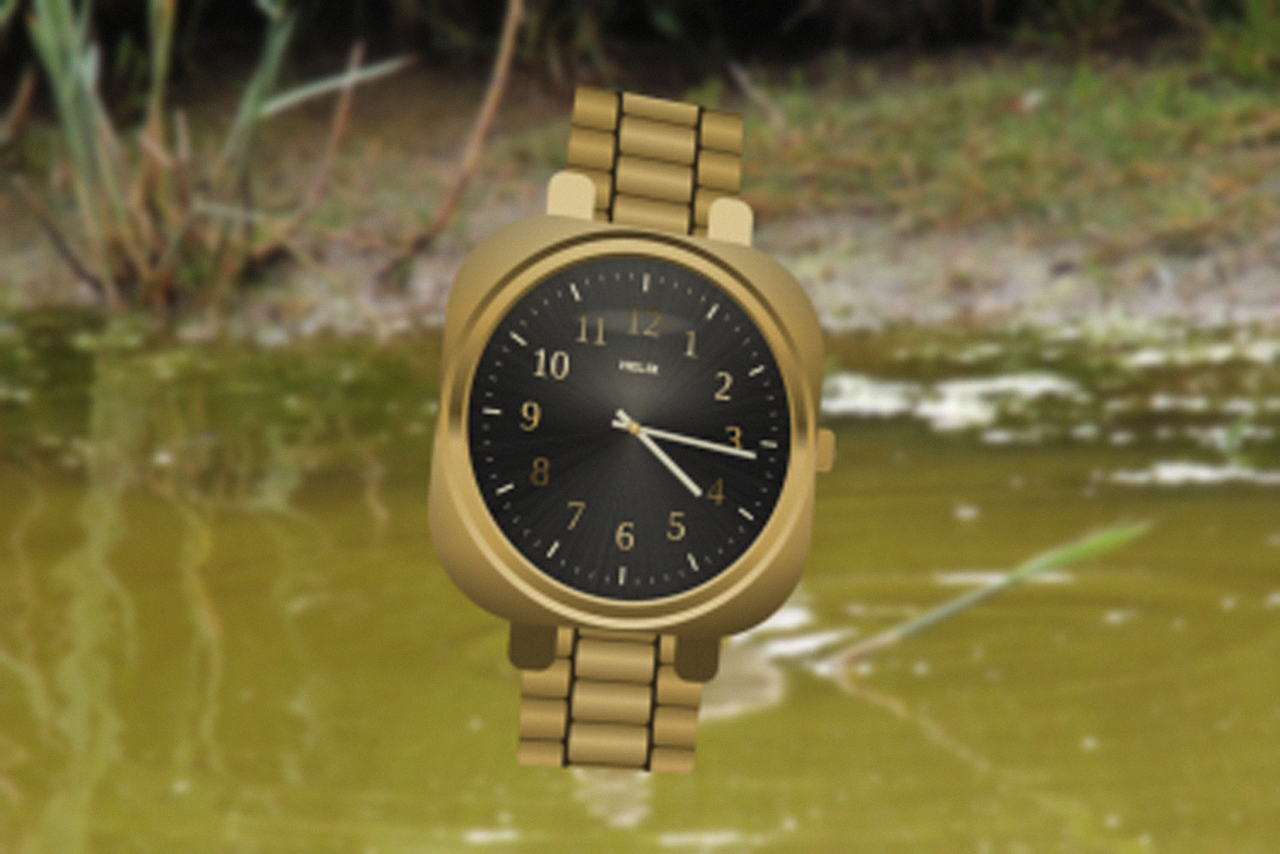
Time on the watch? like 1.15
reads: 4.16
